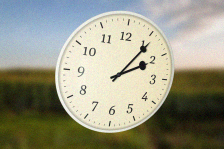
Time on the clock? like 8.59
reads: 2.06
